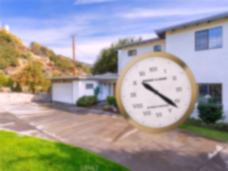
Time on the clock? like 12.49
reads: 10.22
